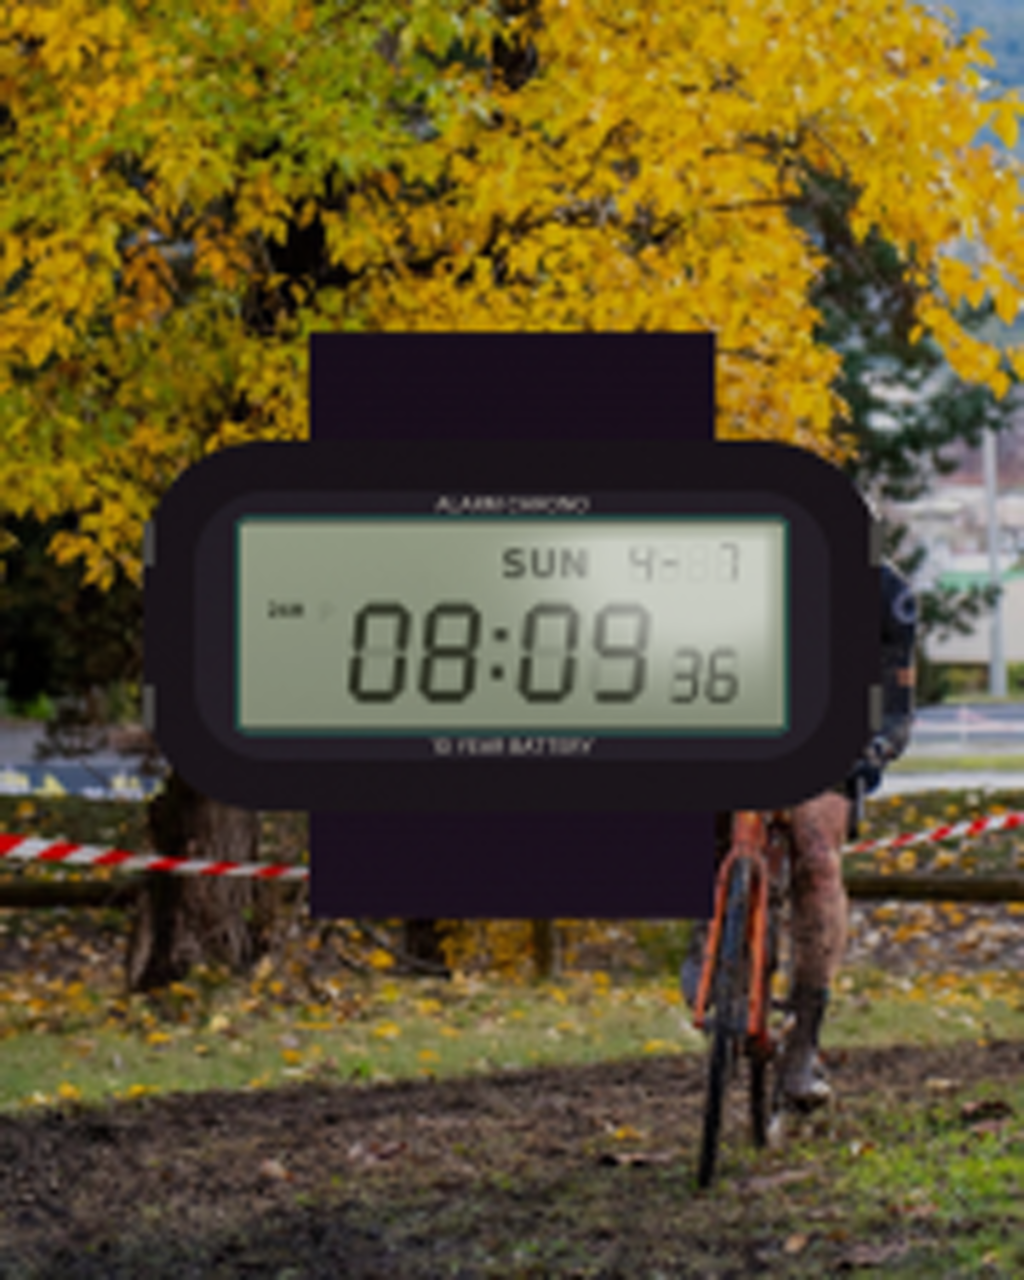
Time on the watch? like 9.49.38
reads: 8.09.36
